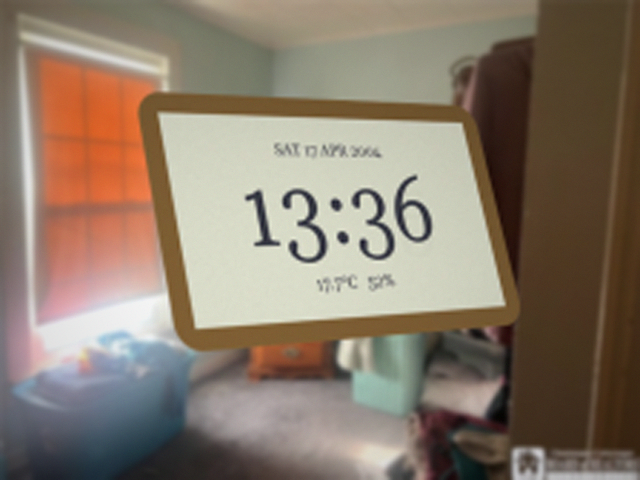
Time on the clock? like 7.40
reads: 13.36
